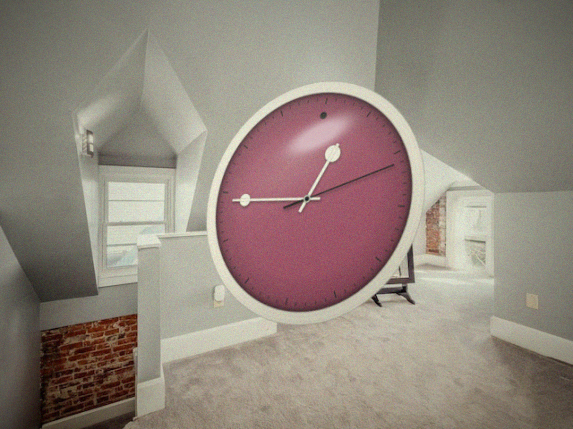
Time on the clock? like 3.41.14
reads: 12.44.11
